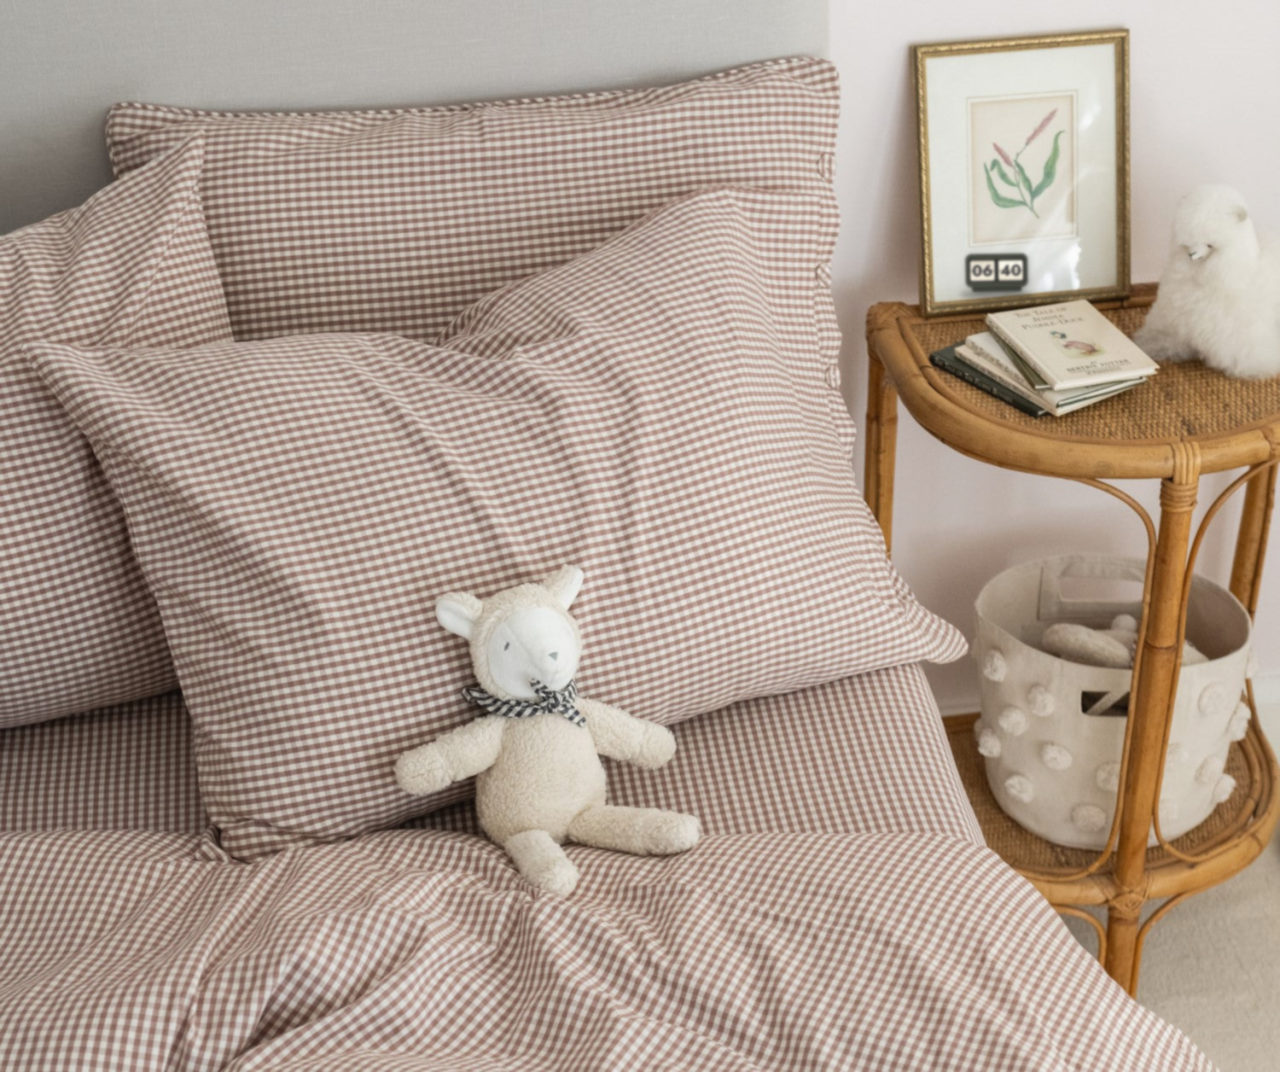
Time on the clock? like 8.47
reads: 6.40
